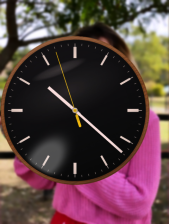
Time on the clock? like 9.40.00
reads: 10.21.57
